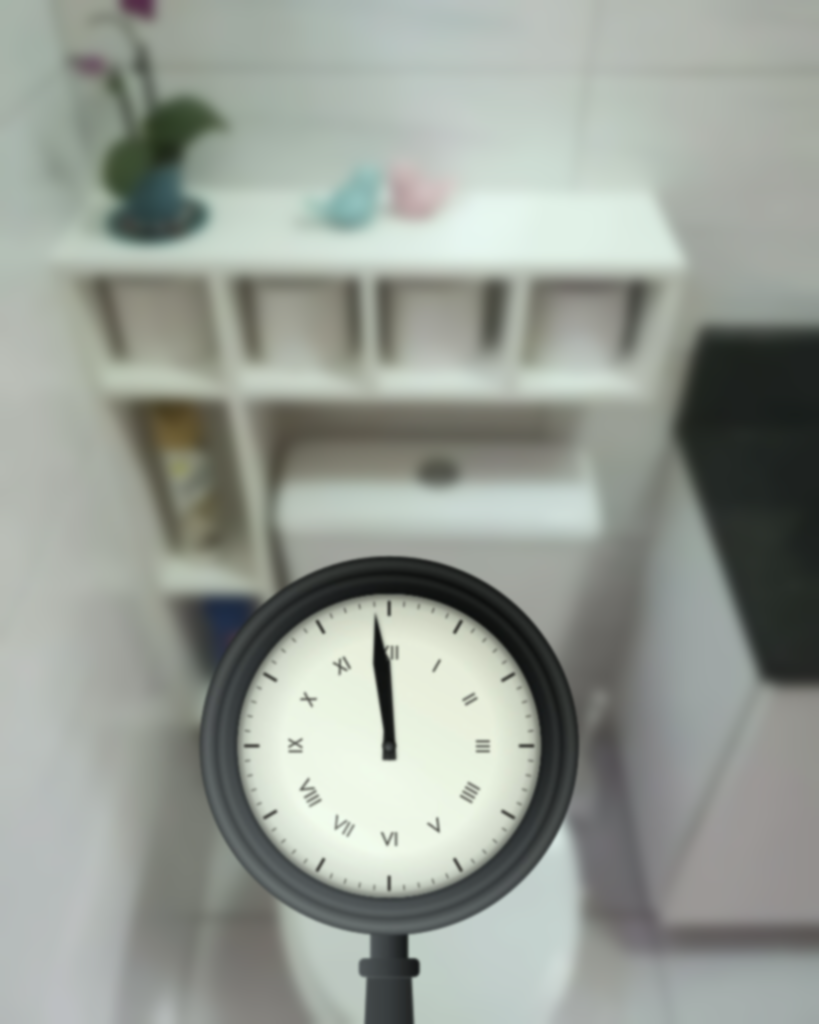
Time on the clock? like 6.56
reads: 11.59
